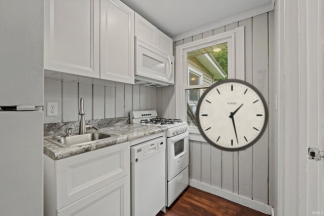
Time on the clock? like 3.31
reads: 1.28
